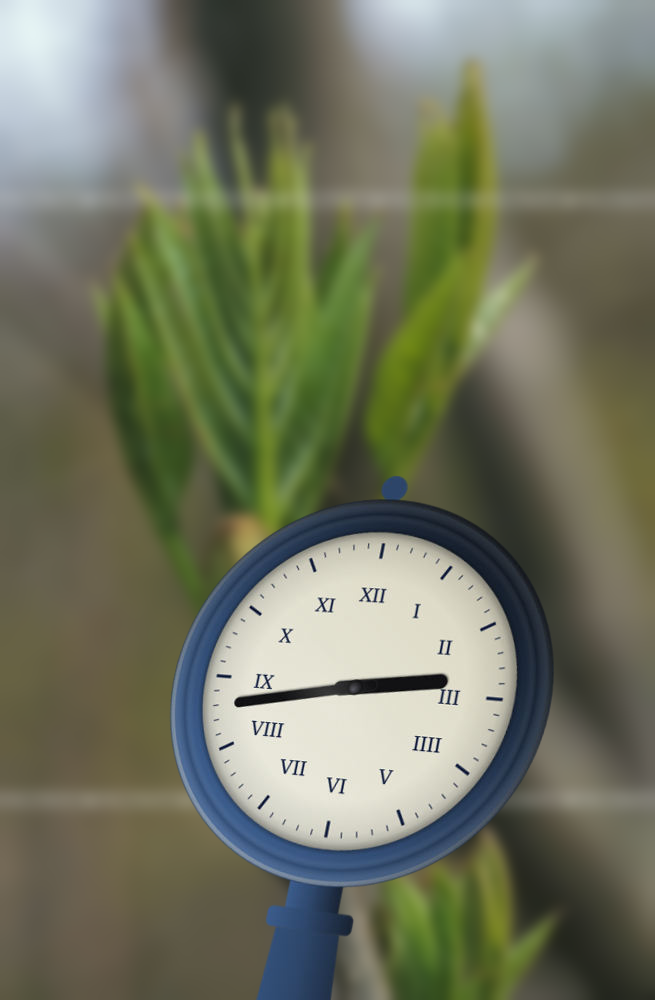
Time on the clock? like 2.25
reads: 2.43
